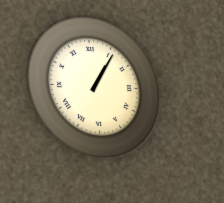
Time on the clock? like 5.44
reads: 1.06
